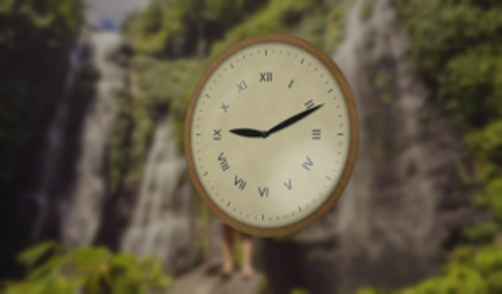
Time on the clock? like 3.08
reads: 9.11
